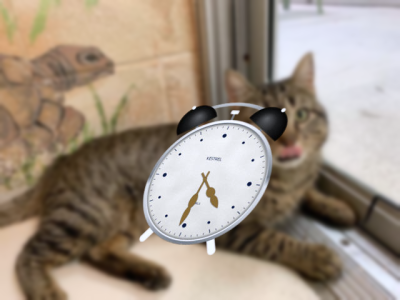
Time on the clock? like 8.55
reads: 4.31
